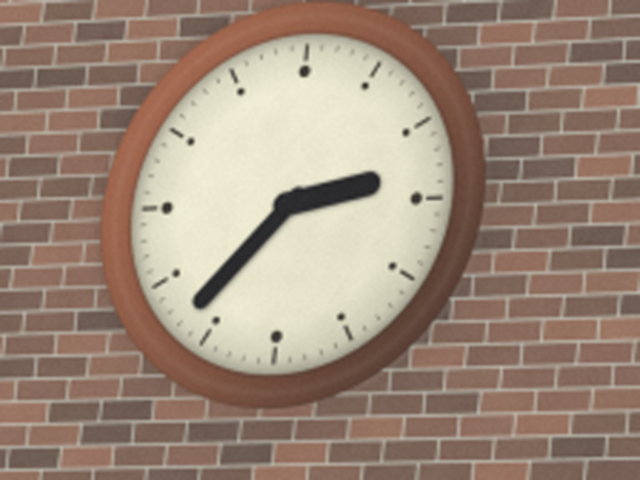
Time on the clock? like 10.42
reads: 2.37
